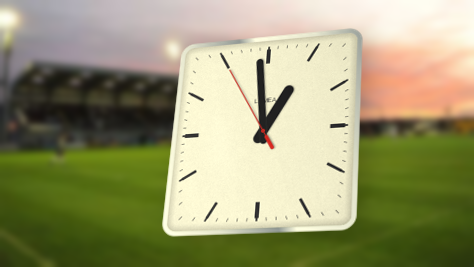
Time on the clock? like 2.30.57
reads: 12.58.55
